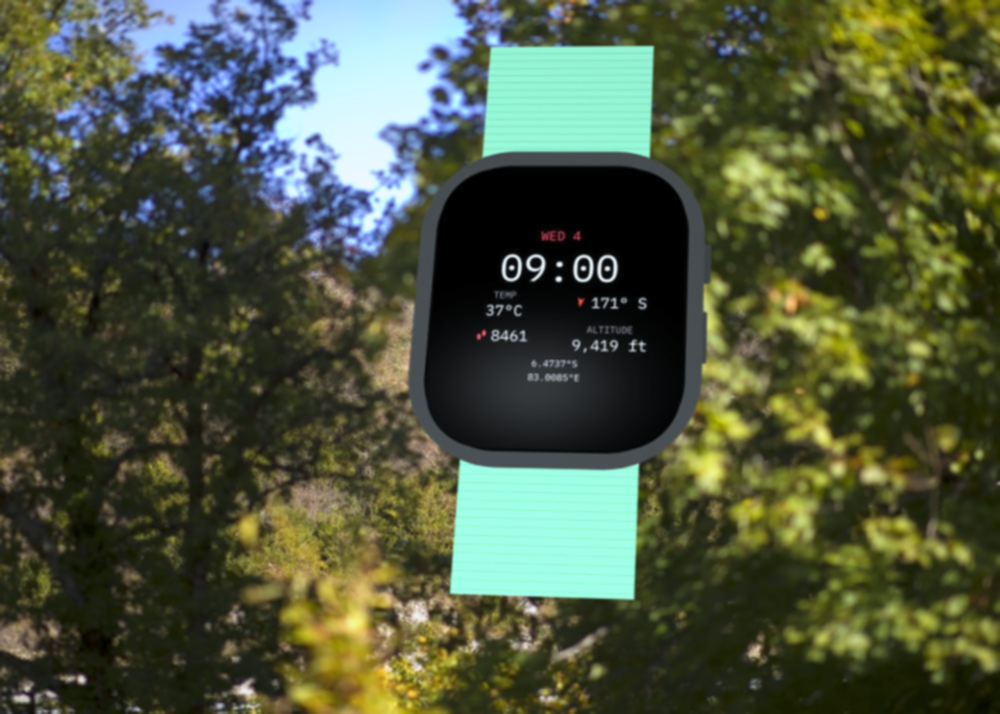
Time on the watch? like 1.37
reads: 9.00
